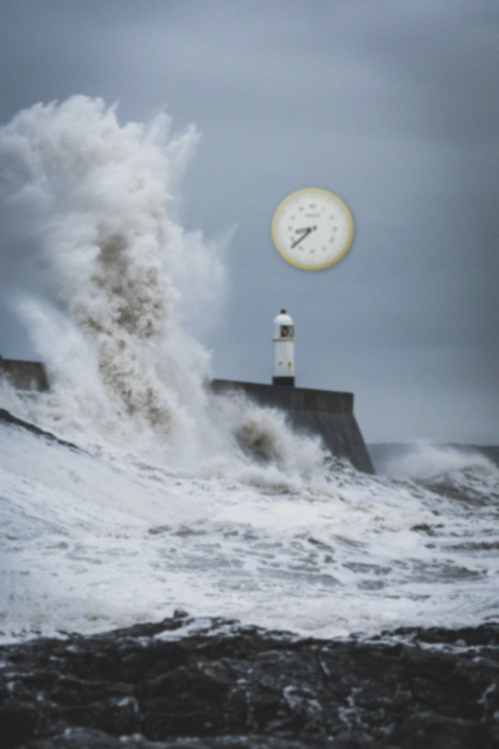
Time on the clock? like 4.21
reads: 8.38
